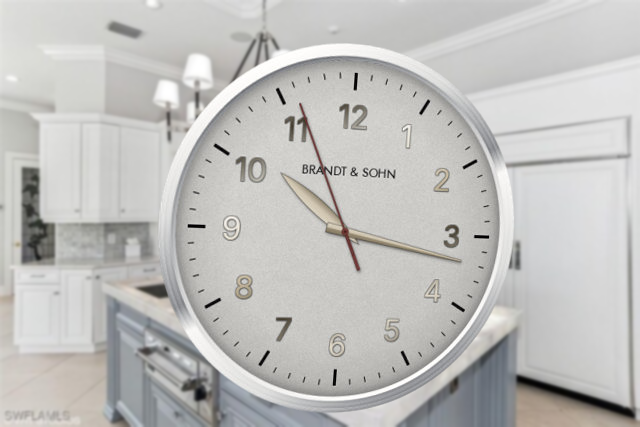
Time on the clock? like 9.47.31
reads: 10.16.56
